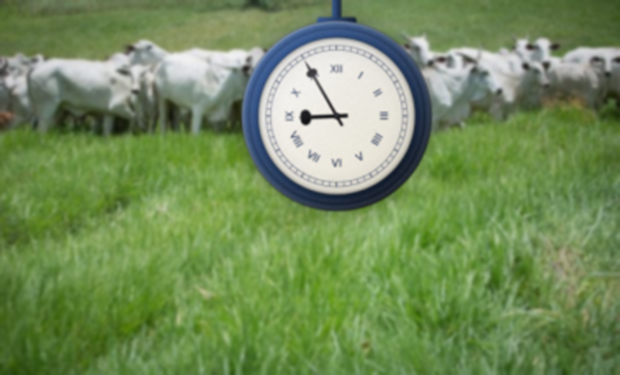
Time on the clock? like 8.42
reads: 8.55
